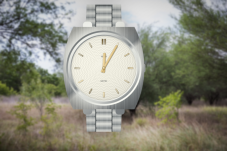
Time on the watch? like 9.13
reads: 12.05
